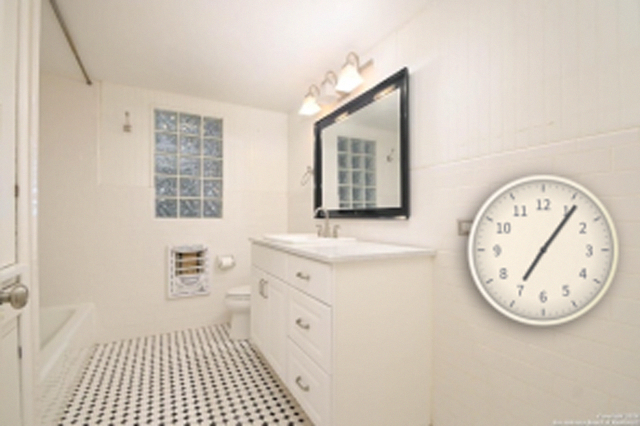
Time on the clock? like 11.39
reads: 7.06
